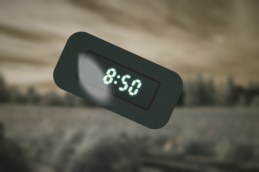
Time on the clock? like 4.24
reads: 8.50
